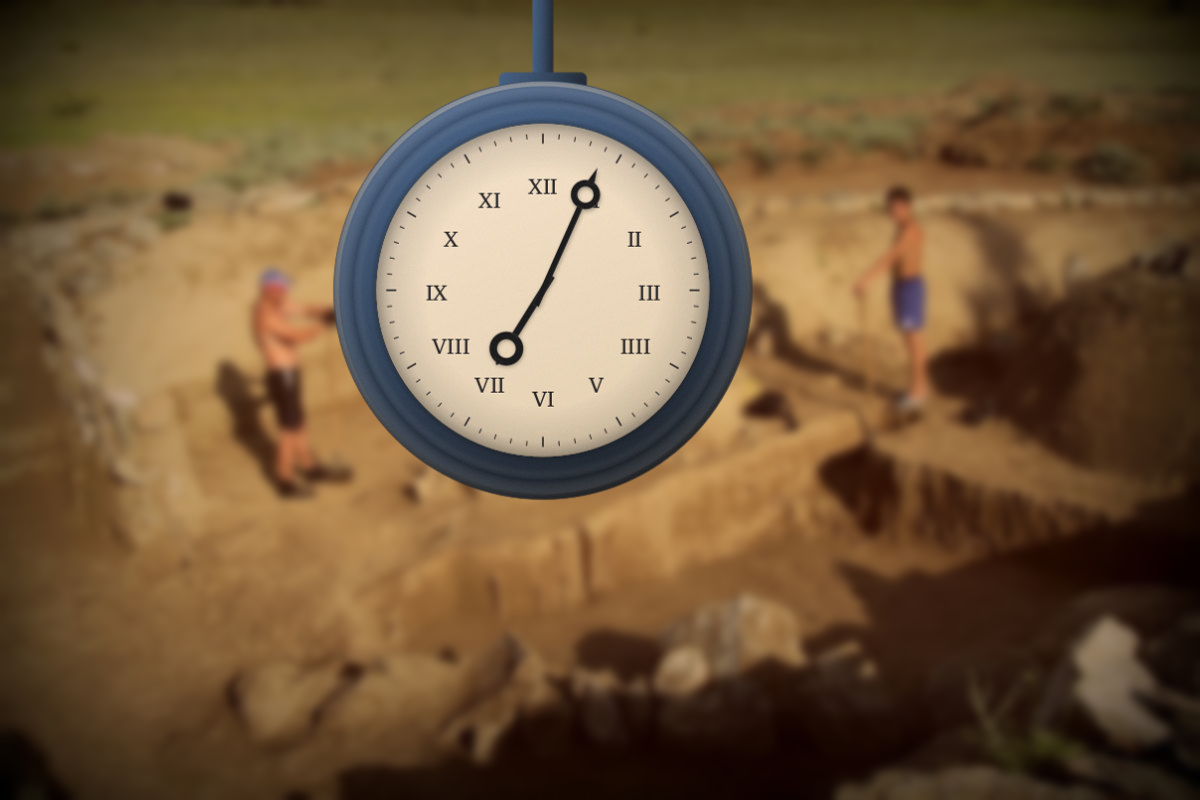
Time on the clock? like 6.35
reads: 7.04
